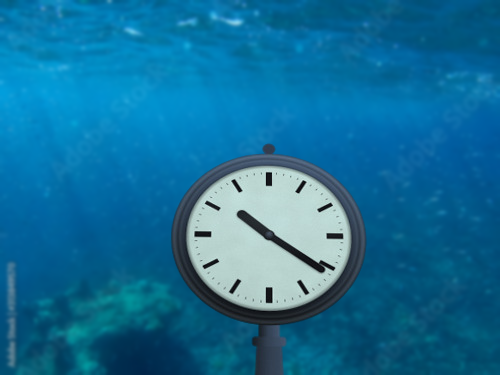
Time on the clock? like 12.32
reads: 10.21
